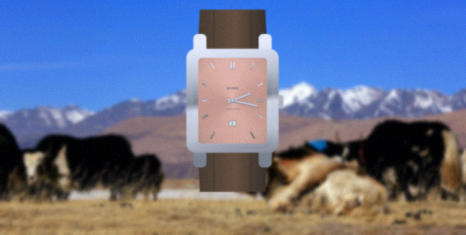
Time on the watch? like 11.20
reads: 2.17
